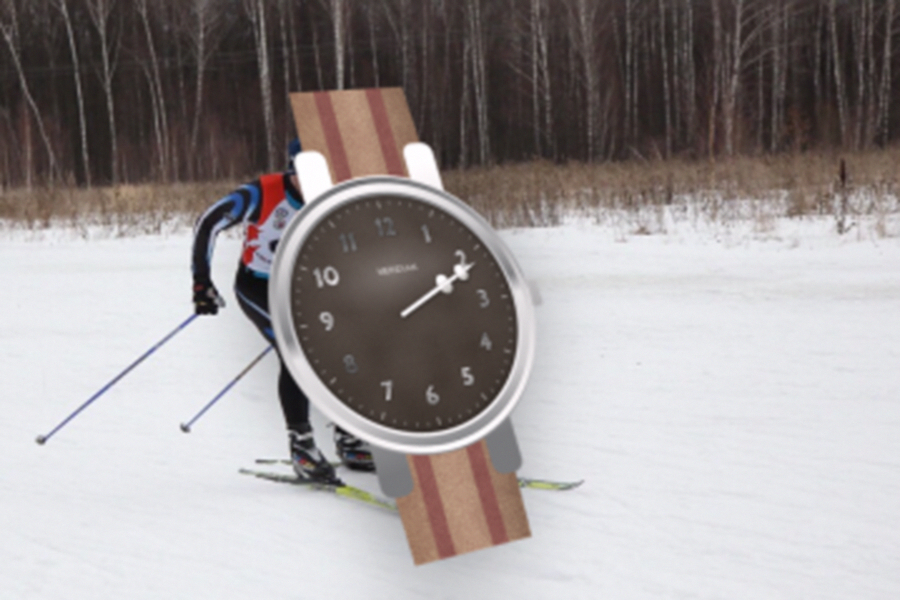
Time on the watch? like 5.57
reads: 2.11
